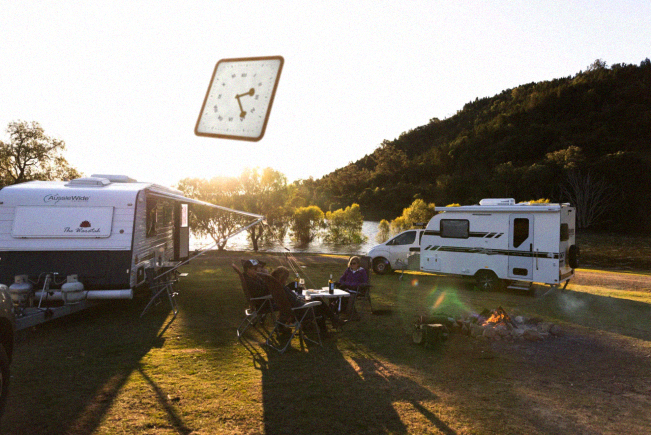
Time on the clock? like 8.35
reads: 2.24
